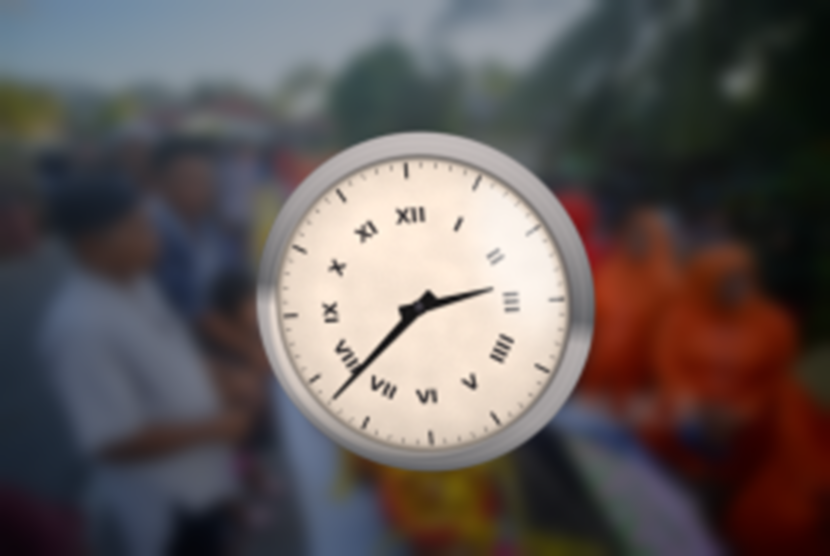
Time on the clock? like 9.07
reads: 2.38
